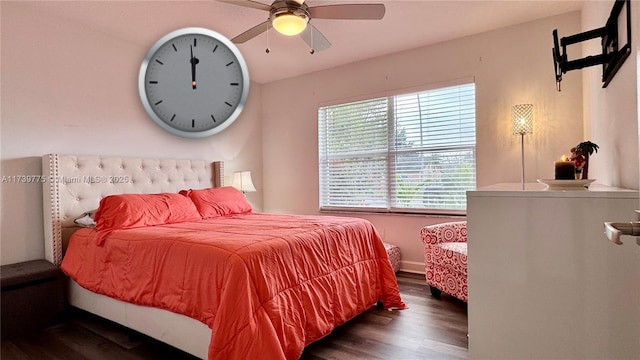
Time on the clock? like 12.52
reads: 11.59
